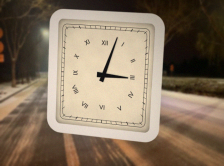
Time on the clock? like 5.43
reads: 3.03
